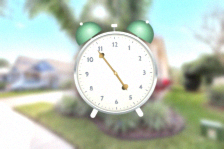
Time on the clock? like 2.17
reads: 4.54
